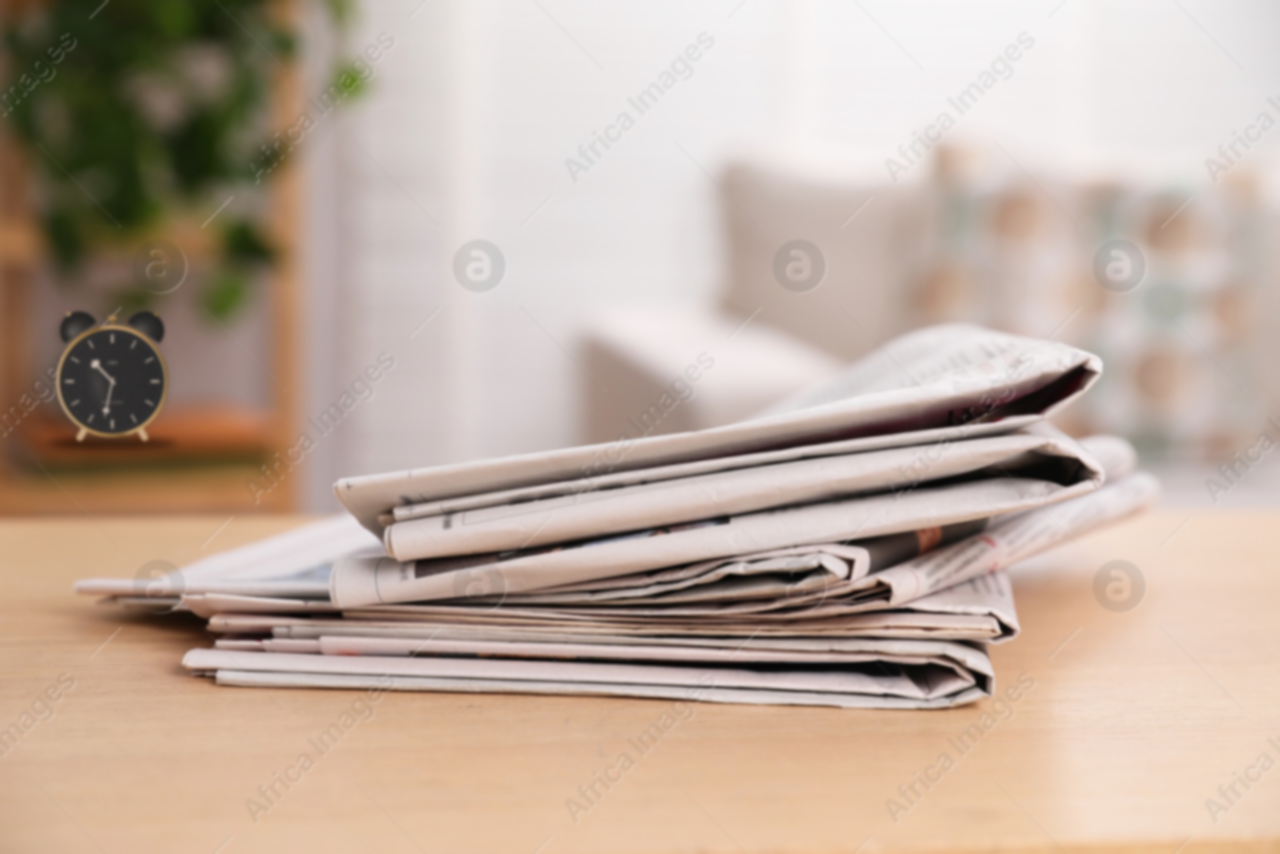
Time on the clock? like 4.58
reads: 10.32
